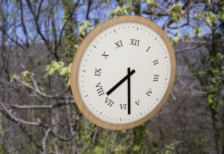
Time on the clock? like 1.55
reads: 7.28
